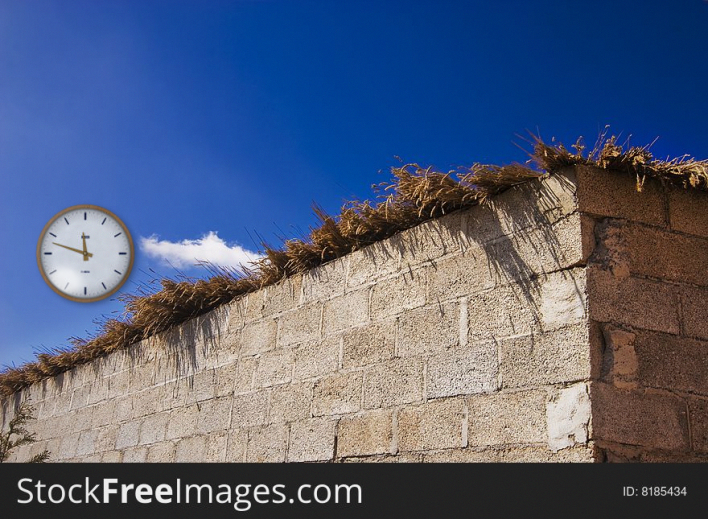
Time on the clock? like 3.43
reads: 11.48
